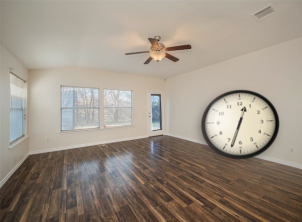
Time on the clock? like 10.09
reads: 12.33
